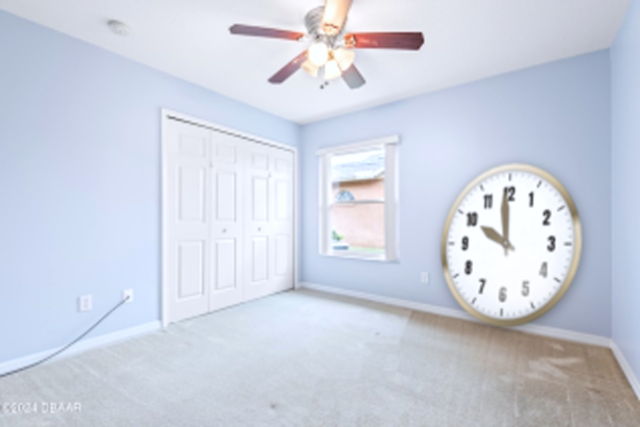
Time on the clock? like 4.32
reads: 9.59
